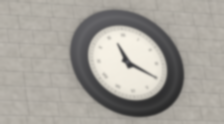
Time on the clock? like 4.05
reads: 11.20
